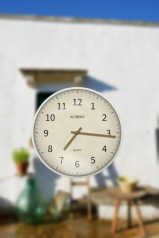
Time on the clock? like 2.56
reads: 7.16
